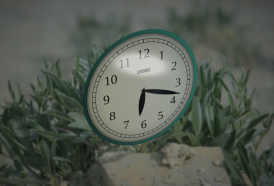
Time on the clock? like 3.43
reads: 6.18
